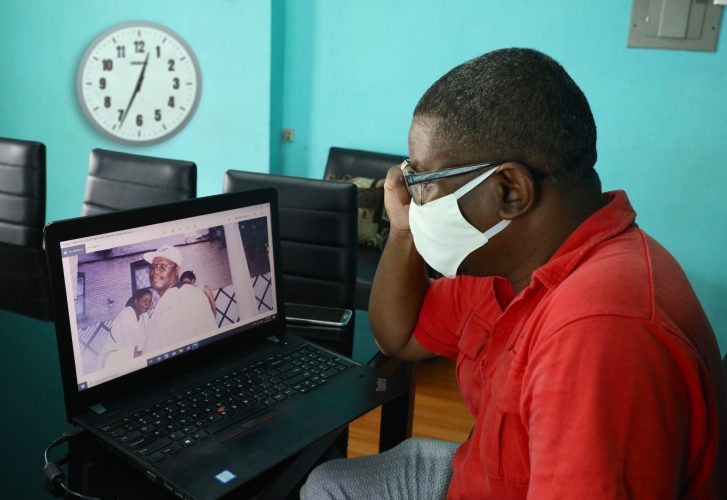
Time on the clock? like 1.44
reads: 12.34
